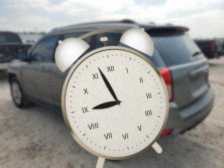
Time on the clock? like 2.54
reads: 8.57
